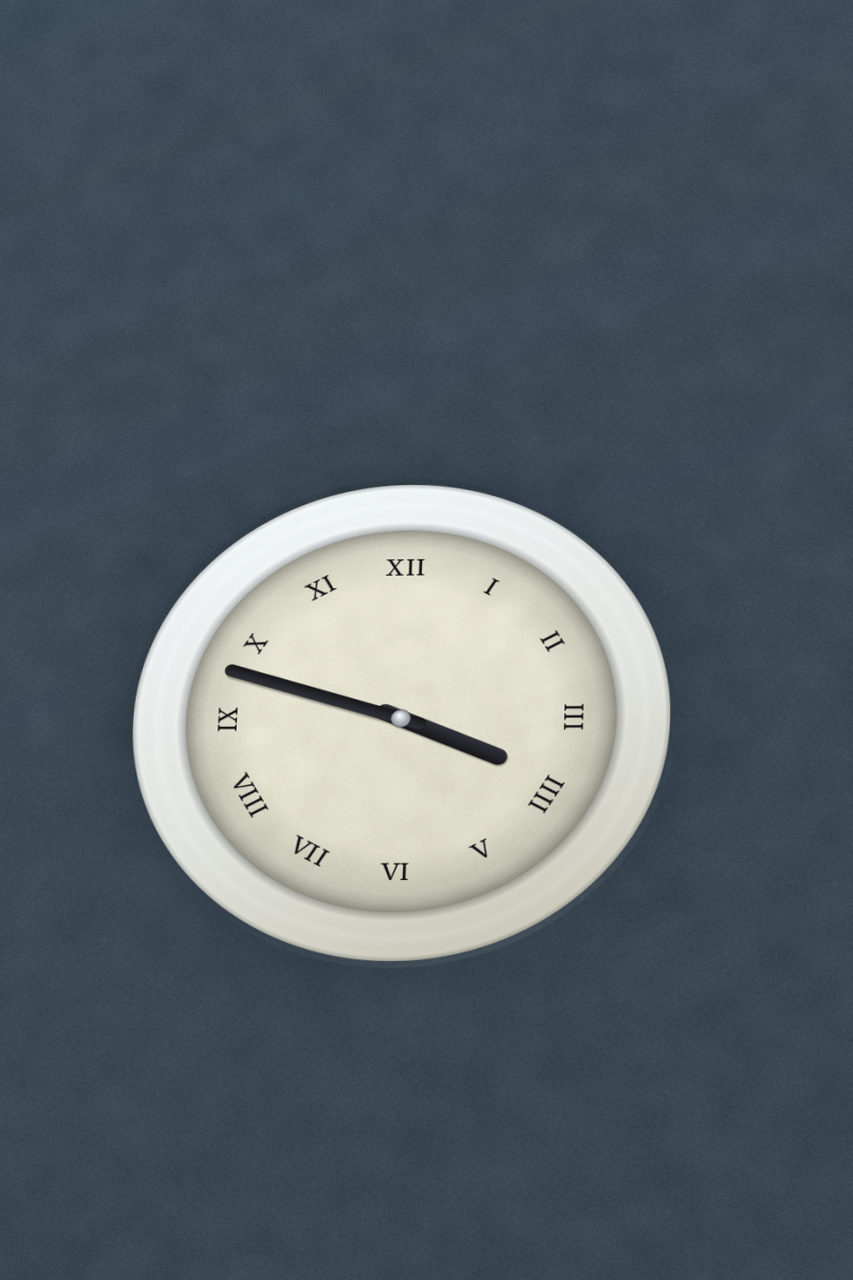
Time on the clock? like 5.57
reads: 3.48
